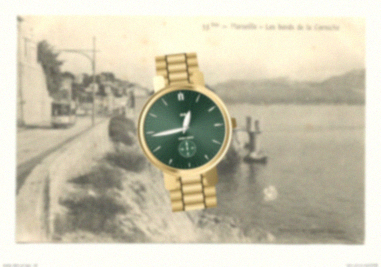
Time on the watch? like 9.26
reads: 12.44
